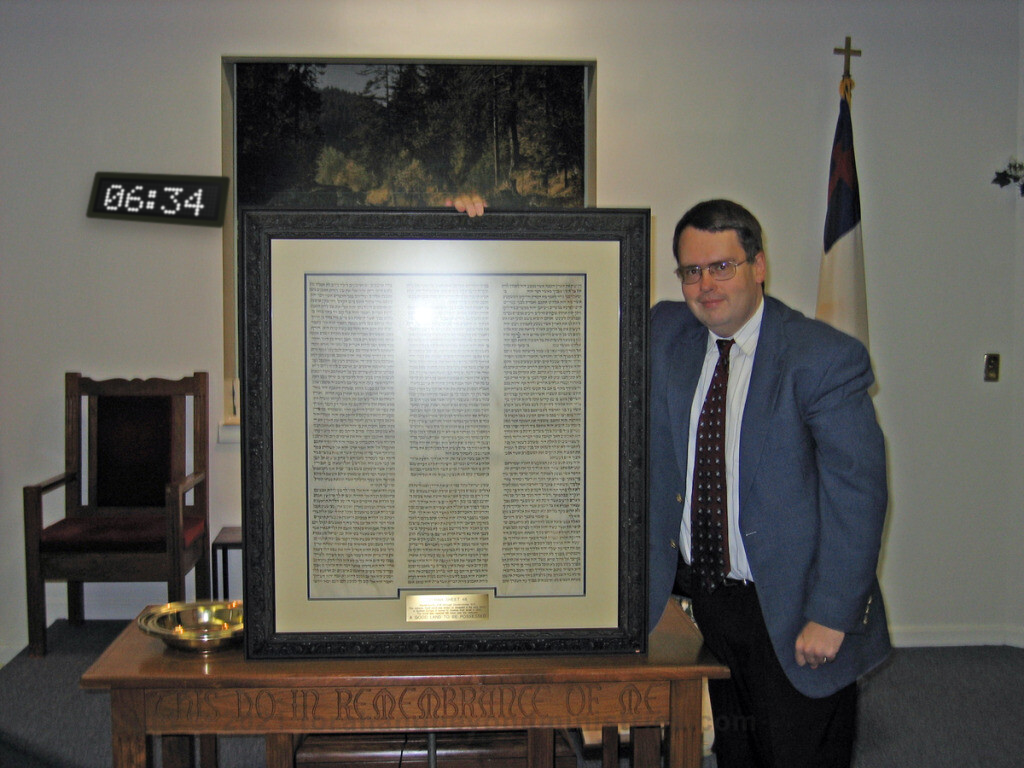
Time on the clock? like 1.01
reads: 6.34
